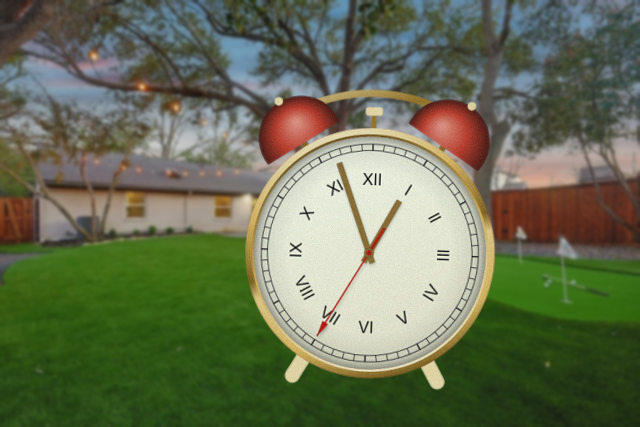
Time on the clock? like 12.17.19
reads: 12.56.35
